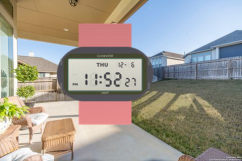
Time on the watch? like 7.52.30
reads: 11.52.27
